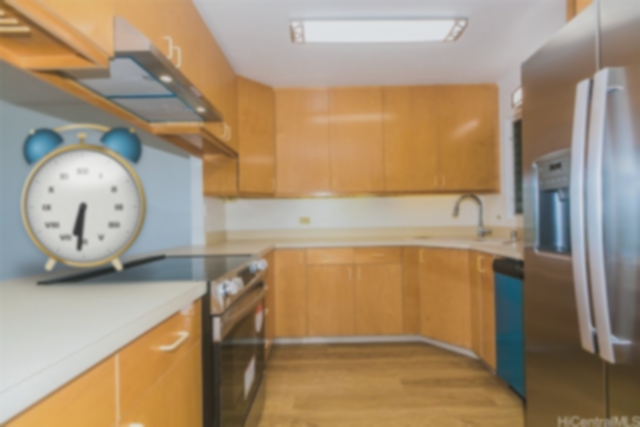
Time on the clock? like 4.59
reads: 6.31
